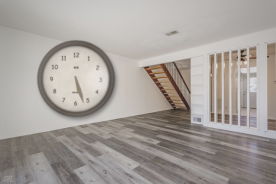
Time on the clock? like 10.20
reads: 5.27
